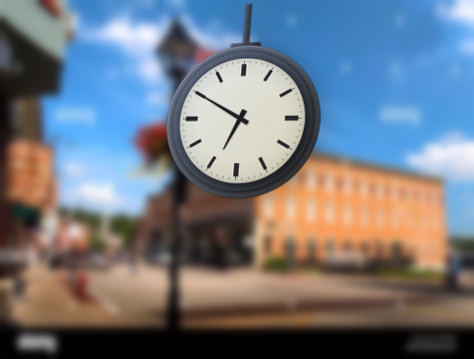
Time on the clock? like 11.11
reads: 6.50
